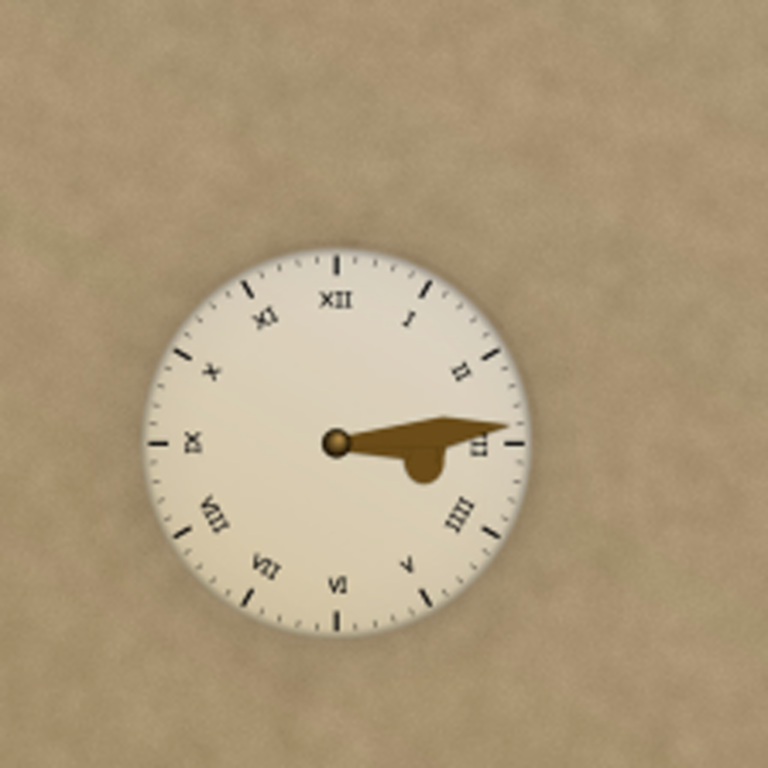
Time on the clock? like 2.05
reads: 3.14
